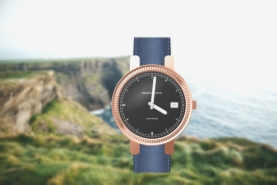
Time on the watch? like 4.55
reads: 4.01
